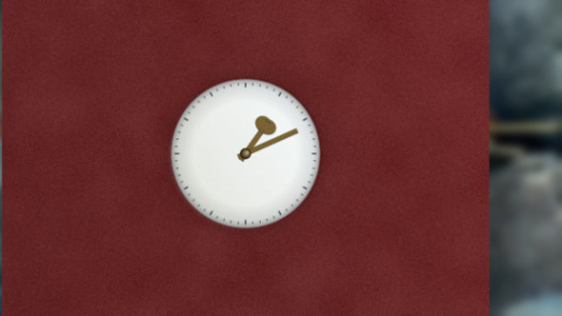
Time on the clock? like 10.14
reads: 1.11
